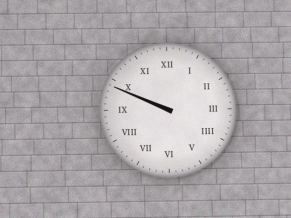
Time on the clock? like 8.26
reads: 9.49
